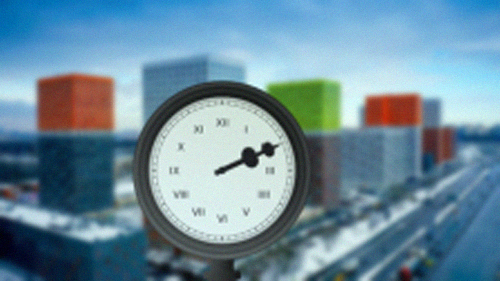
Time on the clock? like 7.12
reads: 2.11
